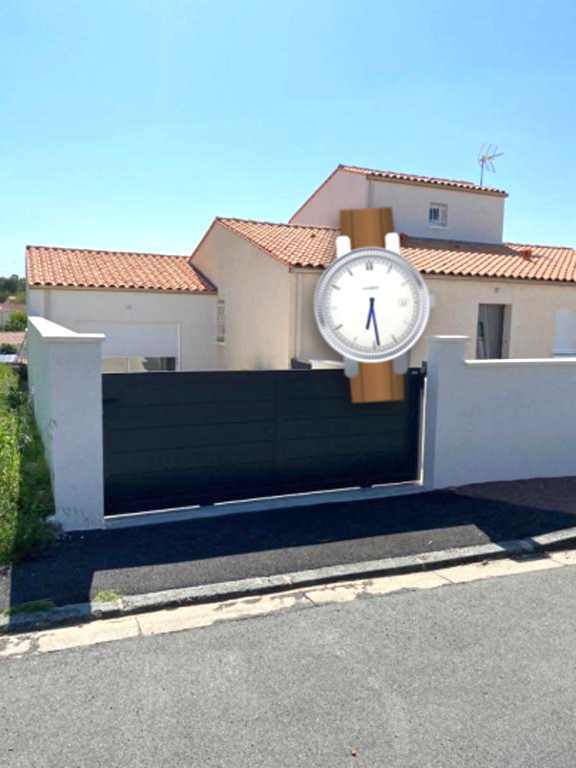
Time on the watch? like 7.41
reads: 6.29
